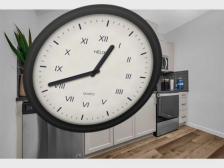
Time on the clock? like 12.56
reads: 12.41
